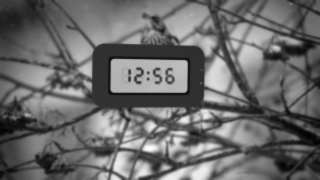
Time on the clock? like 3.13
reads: 12.56
